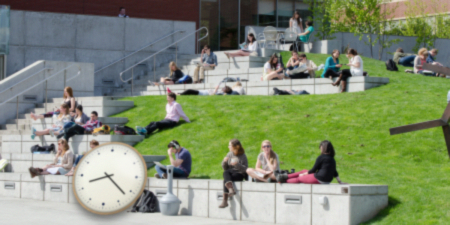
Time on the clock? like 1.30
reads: 8.22
